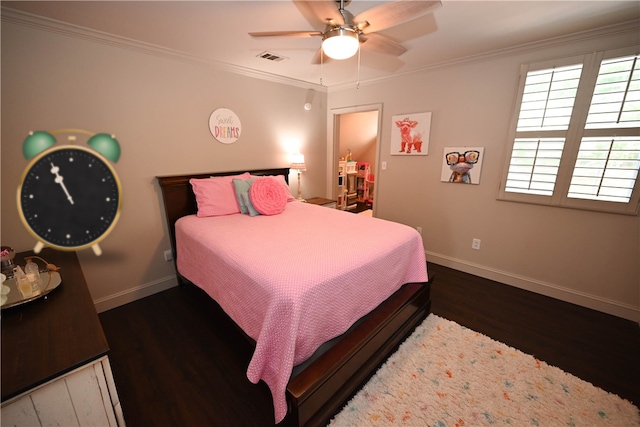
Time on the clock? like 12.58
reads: 10.55
